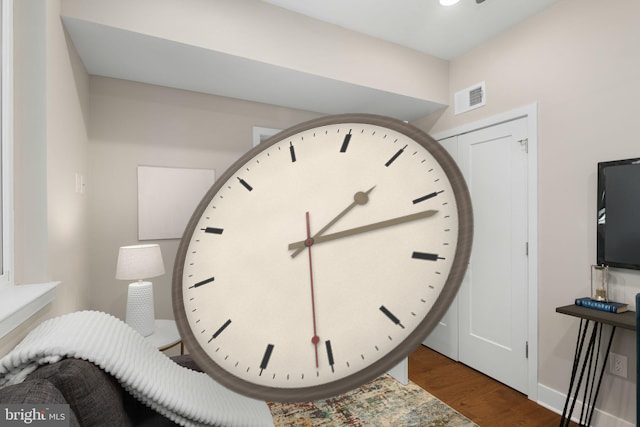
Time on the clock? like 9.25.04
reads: 1.11.26
